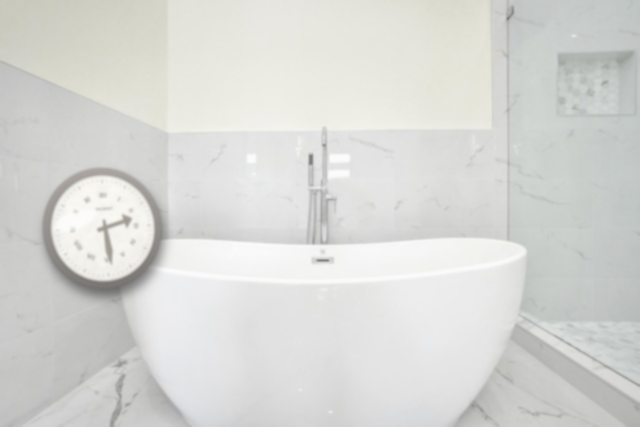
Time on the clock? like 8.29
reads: 2.29
